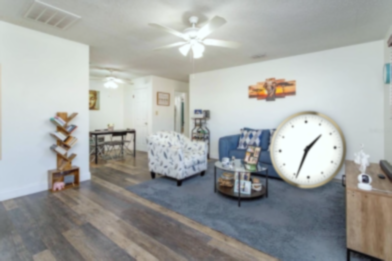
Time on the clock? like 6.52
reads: 1.34
